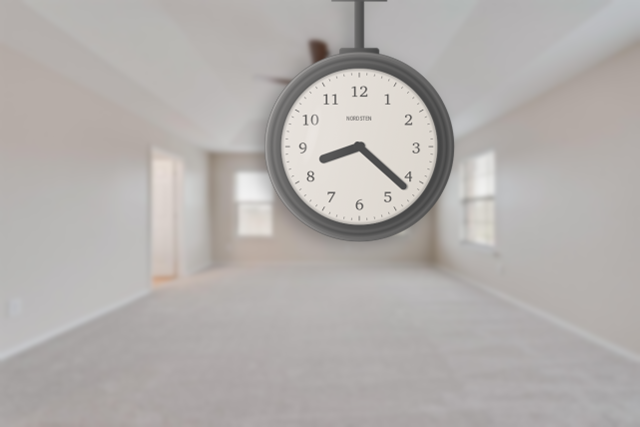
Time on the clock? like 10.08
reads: 8.22
